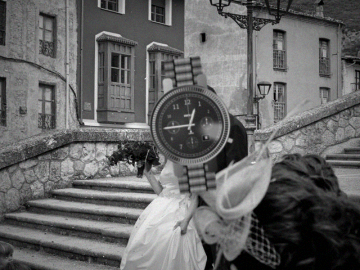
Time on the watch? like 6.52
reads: 12.45
